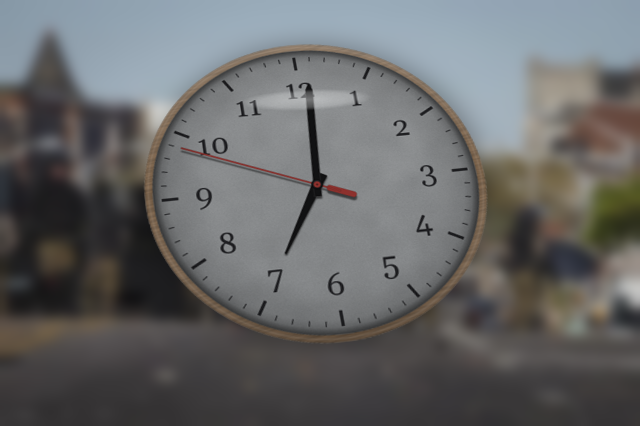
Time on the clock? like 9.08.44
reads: 7.00.49
